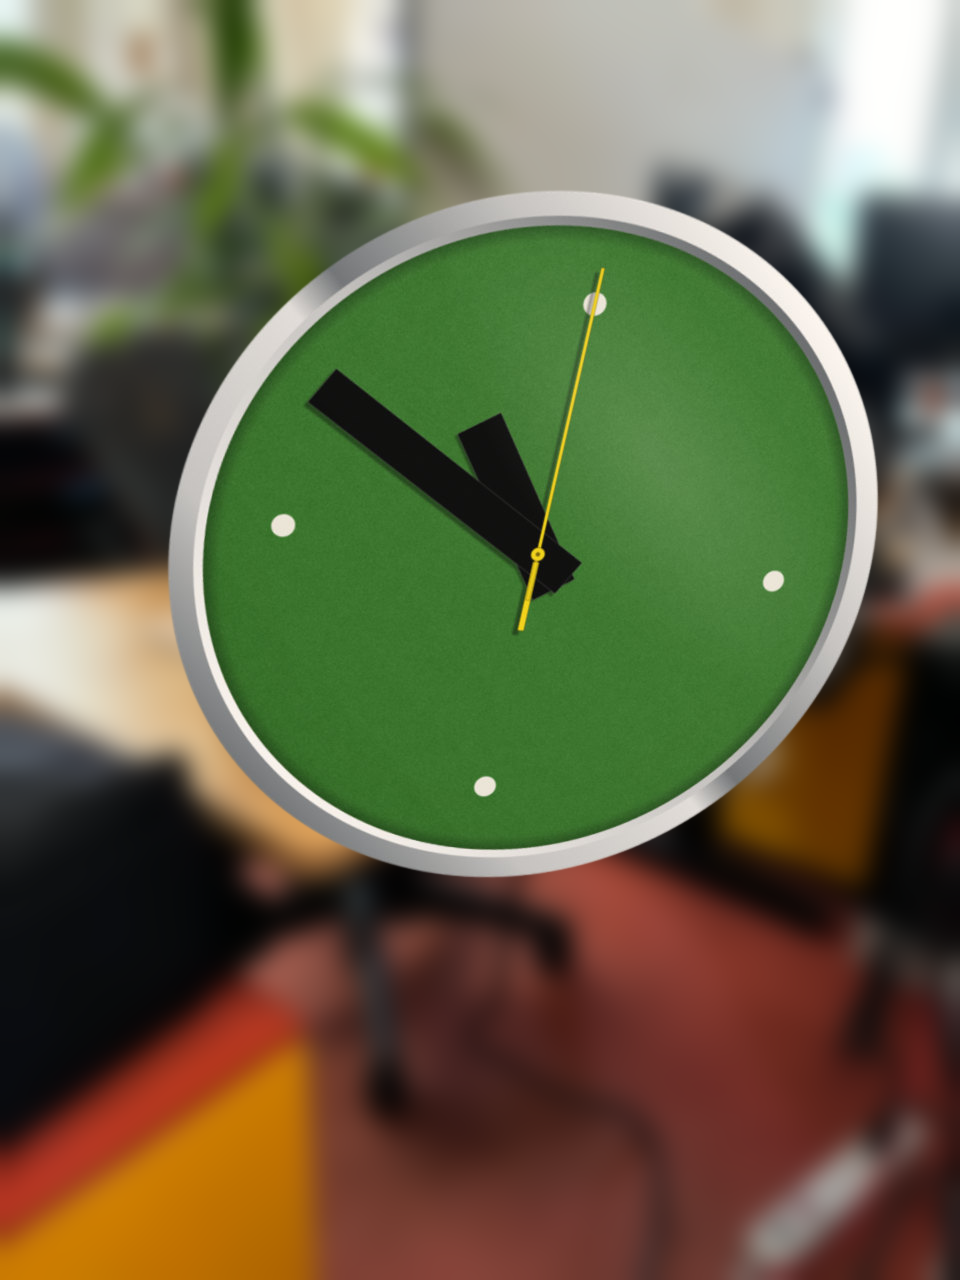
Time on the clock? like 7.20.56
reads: 10.50.00
